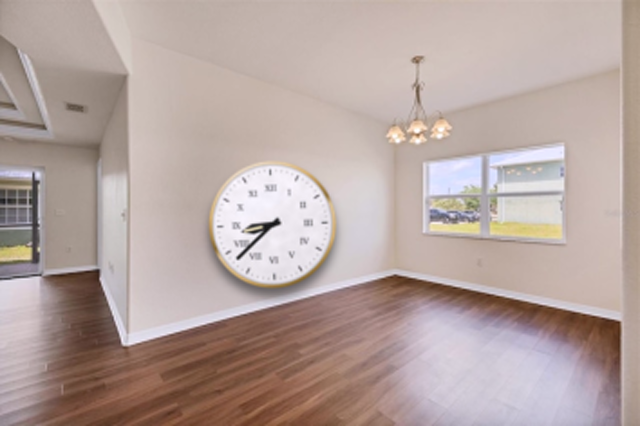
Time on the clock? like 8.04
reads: 8.38
